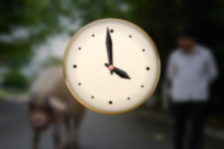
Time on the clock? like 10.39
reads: 3.59
